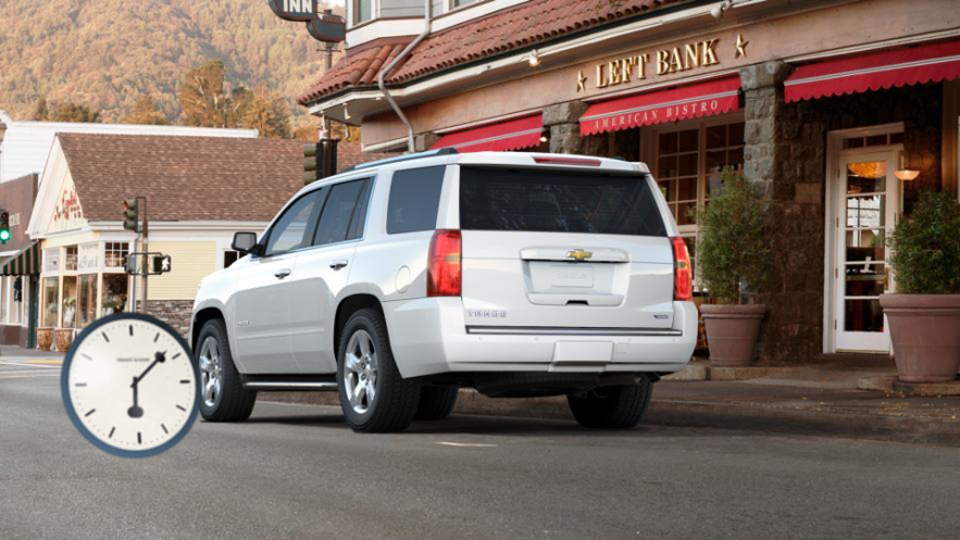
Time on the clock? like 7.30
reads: 6.08
